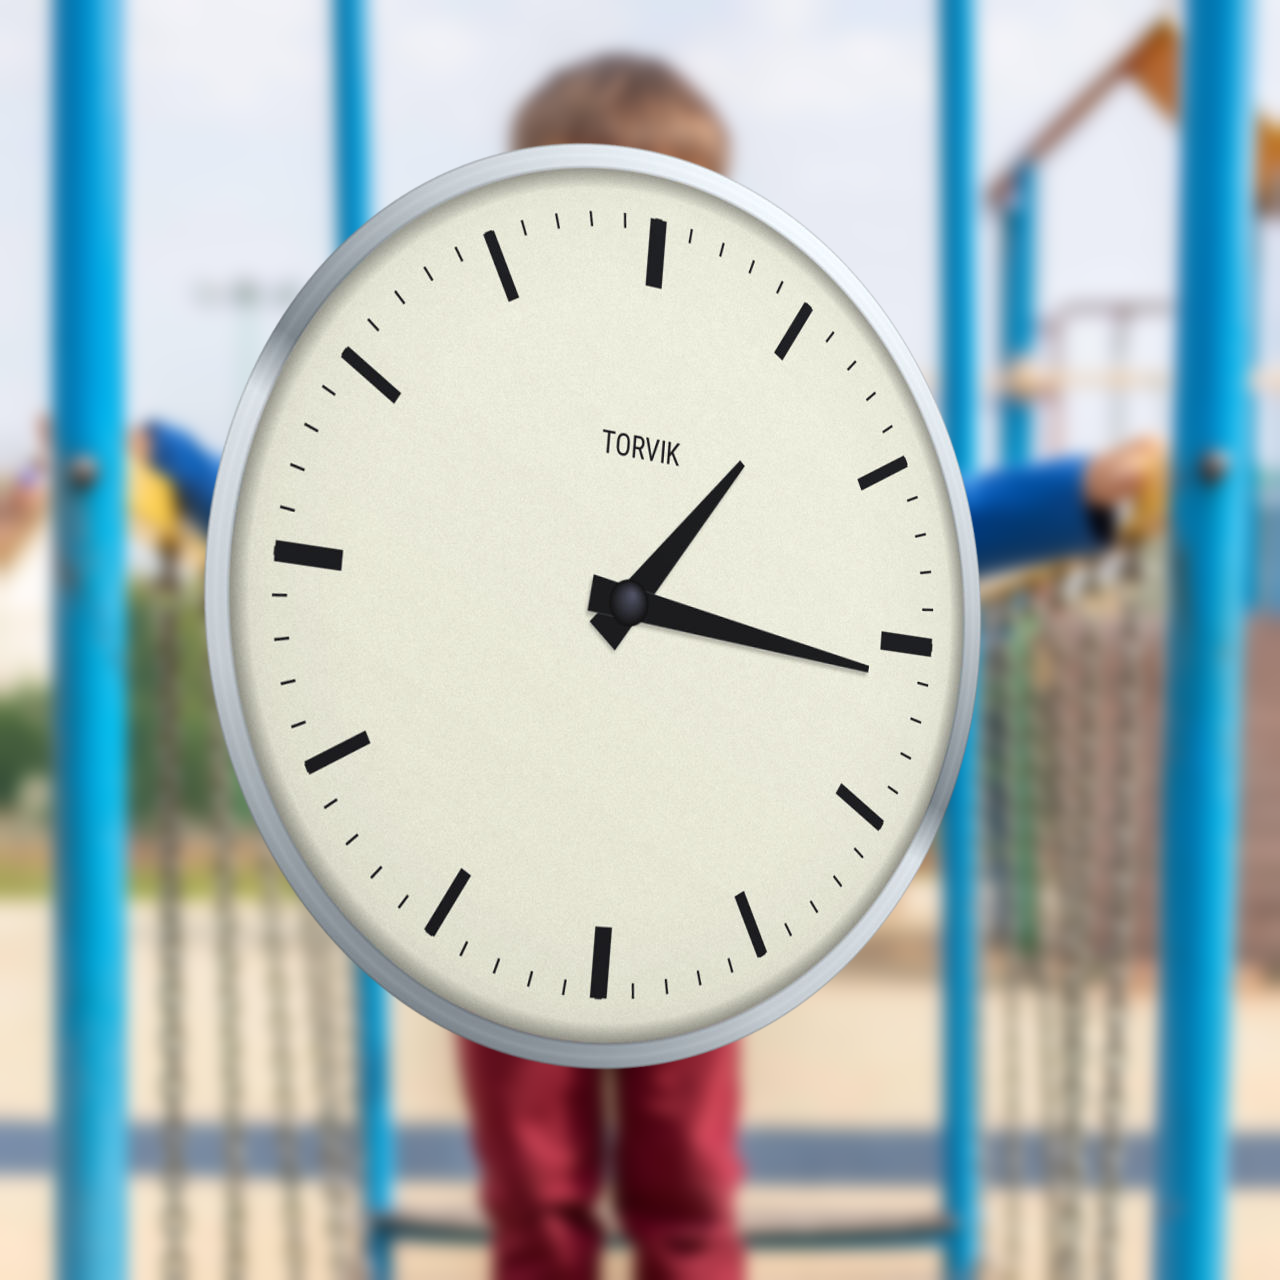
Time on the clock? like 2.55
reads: 1.16
